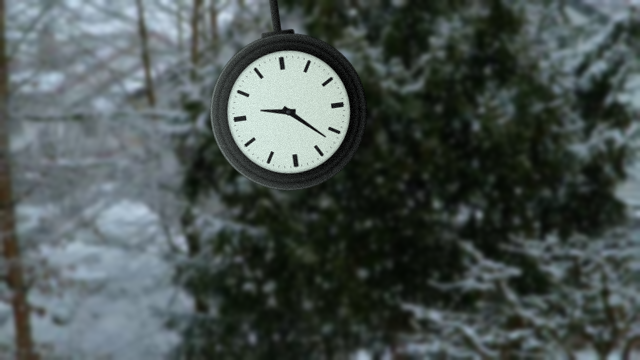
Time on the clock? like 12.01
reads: 9.22
